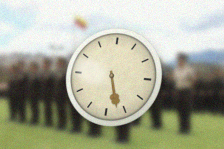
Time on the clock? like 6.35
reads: 5.27
